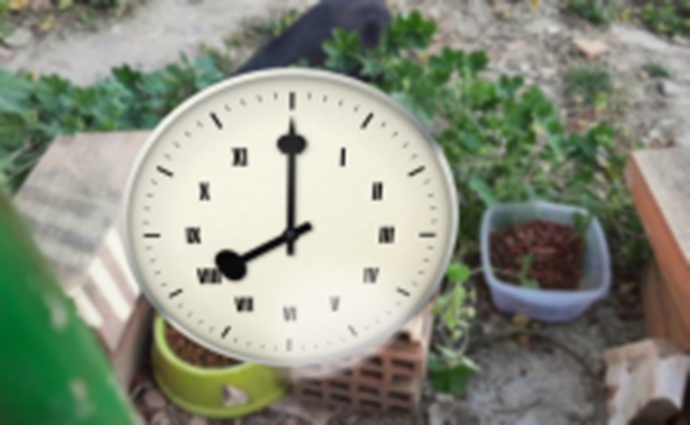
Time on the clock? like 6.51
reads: 8.00
